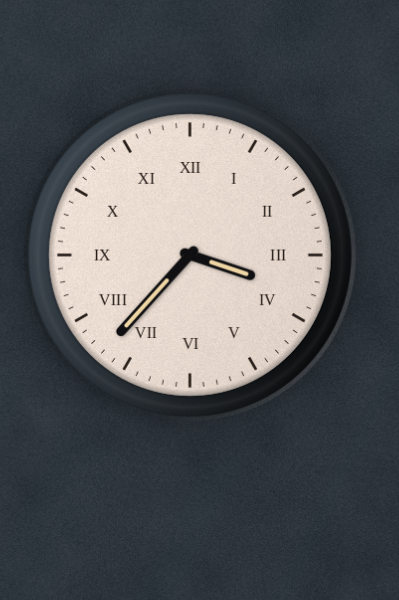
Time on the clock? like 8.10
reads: 3.37
